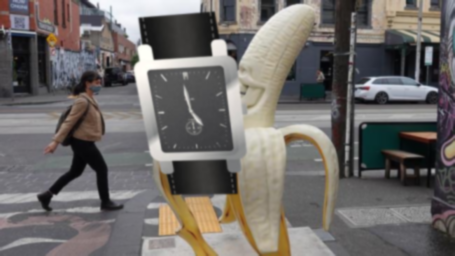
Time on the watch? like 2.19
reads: 4.59
